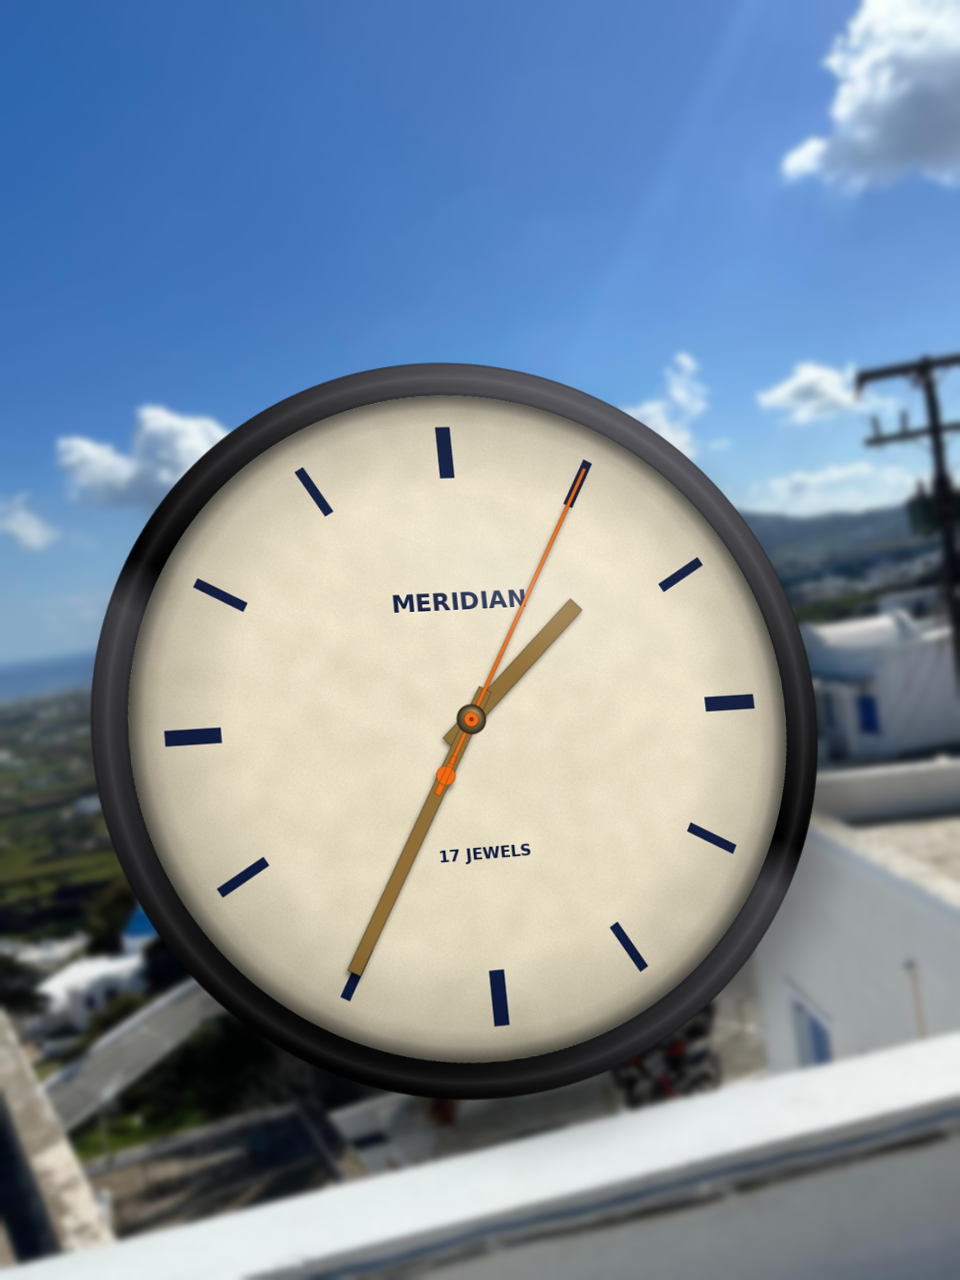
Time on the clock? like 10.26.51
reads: 1.35.05
